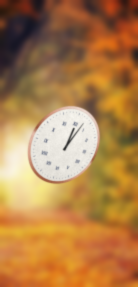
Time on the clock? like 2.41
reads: 12.03
